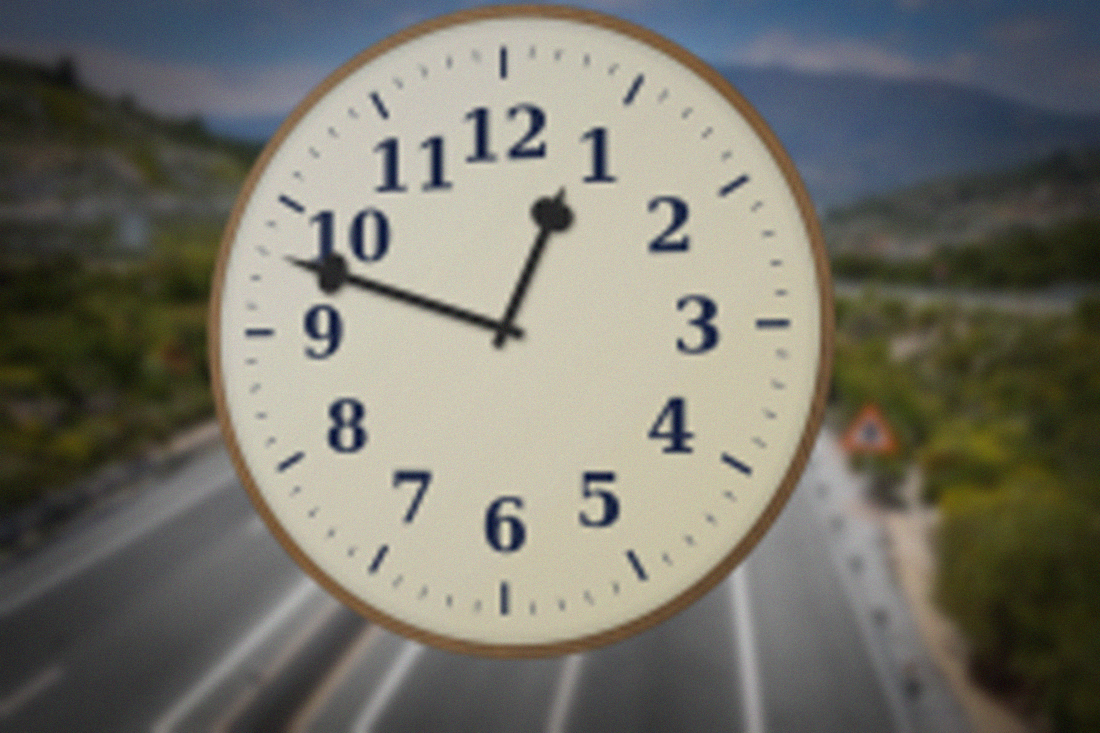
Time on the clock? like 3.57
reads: 12.48
